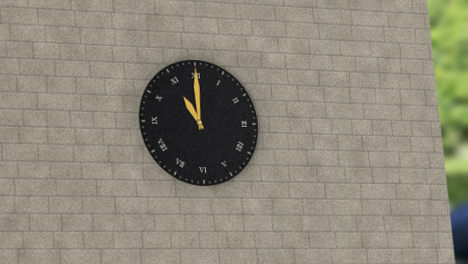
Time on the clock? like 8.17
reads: 11.00
